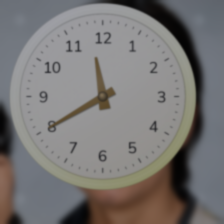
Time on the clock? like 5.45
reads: 11.40
